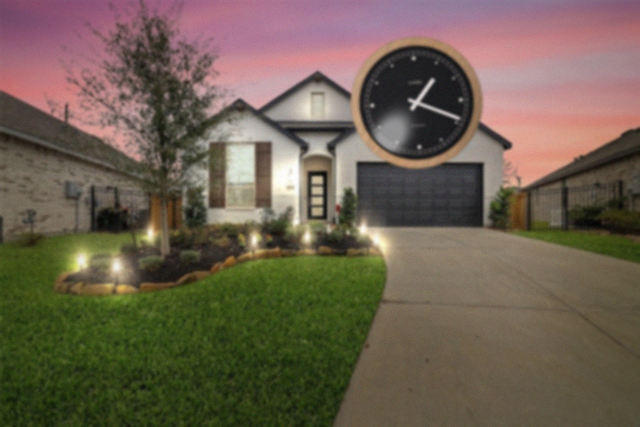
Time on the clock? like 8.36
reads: 1.19
